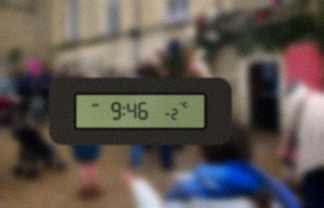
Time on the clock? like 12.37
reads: 9.46
